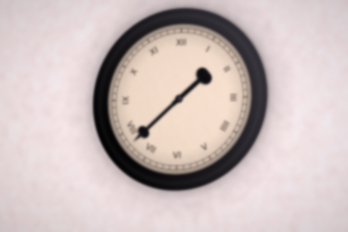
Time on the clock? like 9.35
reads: 1.38
